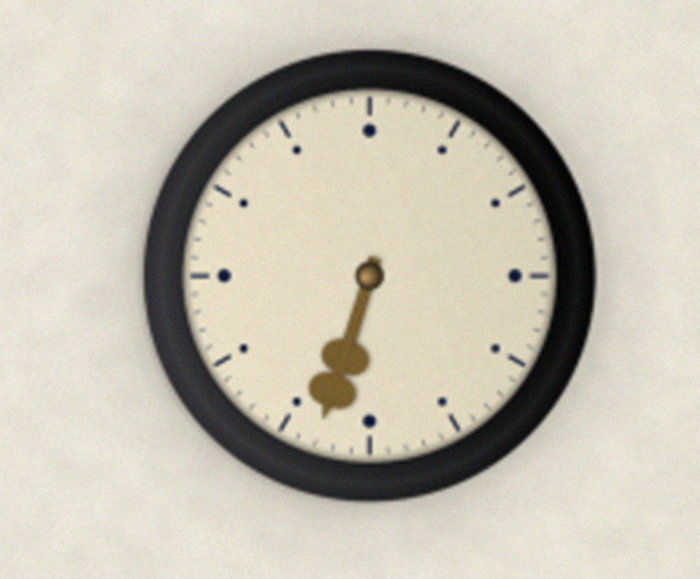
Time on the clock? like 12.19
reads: 6.33
